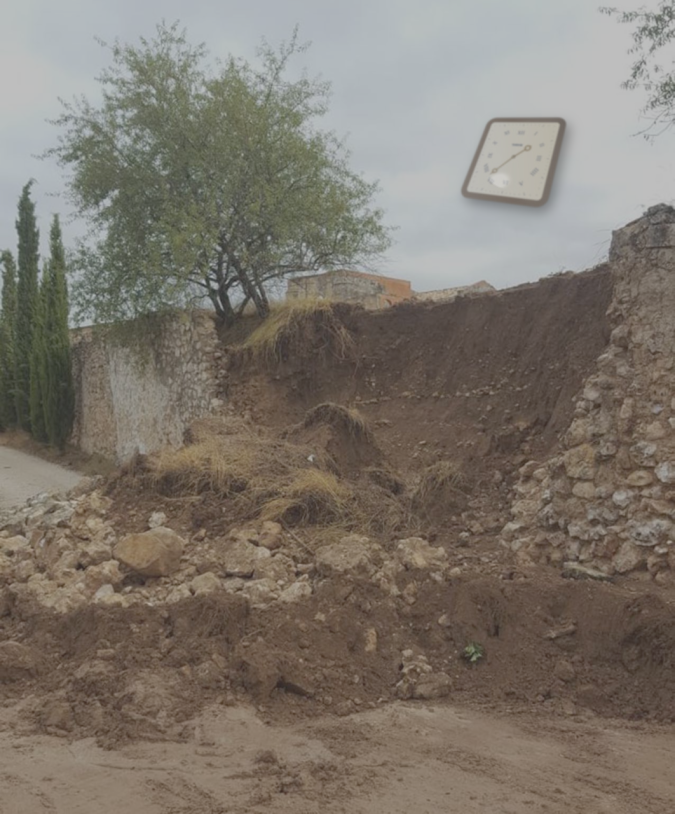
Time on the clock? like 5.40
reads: 1.37
